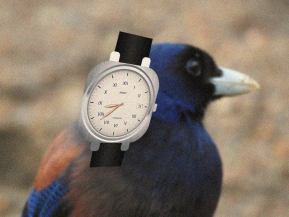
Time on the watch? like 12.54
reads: 8.38
